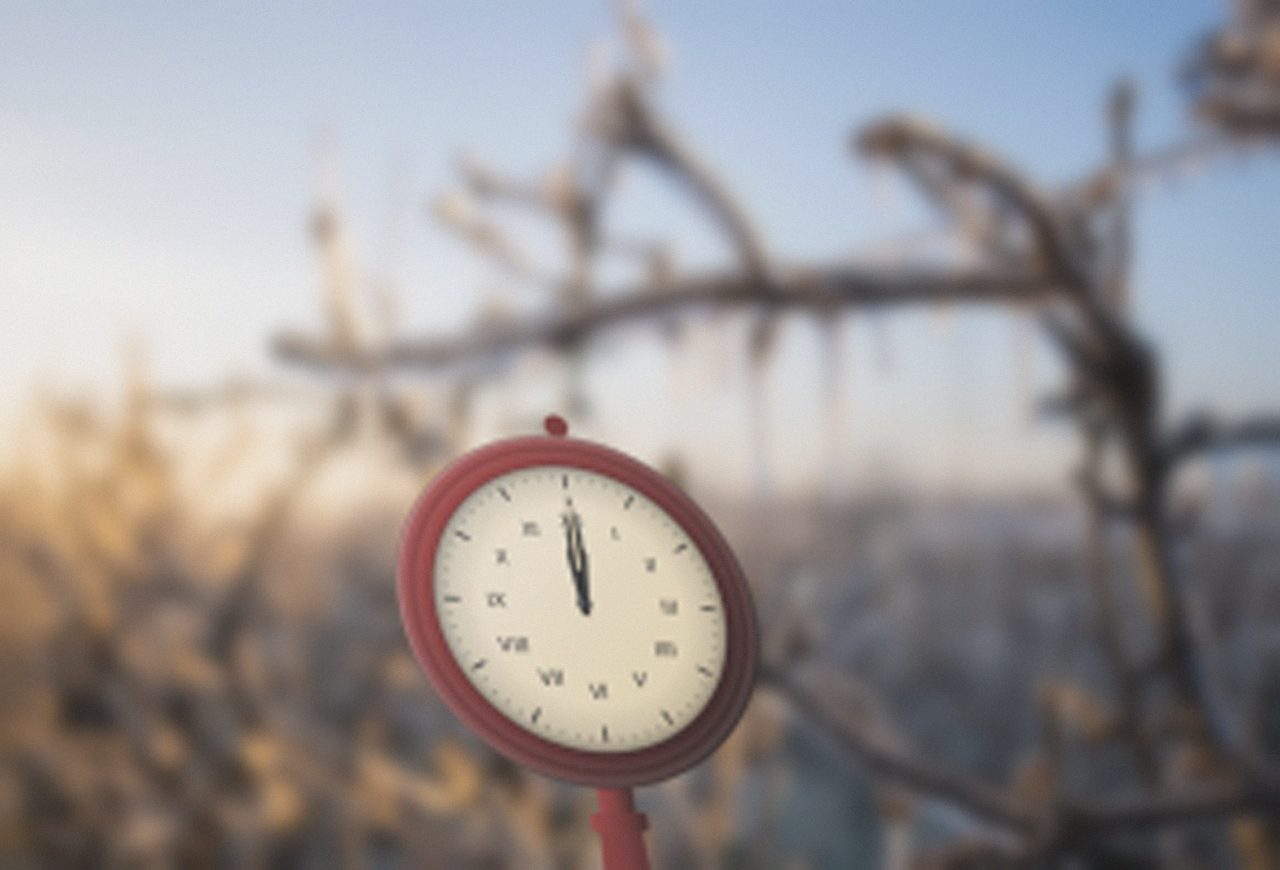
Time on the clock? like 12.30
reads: 12.00
